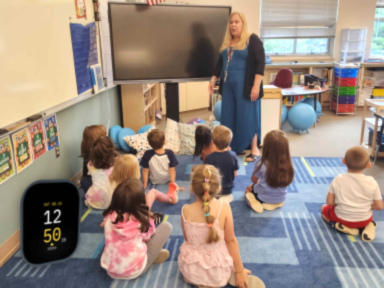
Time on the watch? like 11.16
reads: 12.50
